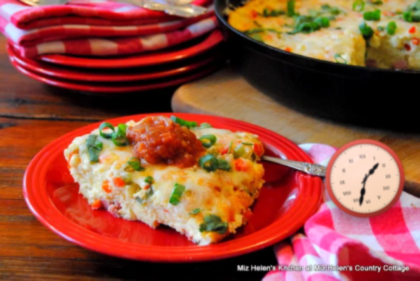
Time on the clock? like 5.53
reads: 1.33
